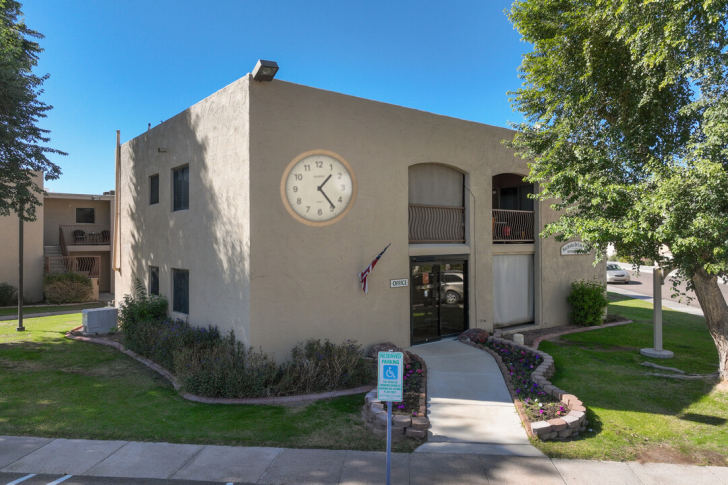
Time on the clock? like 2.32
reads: 1.24
